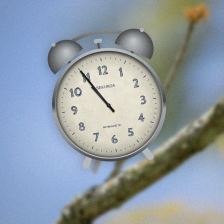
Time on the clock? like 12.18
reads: 10.55
